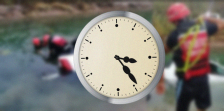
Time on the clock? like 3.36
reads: 3.24
